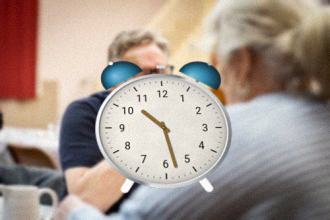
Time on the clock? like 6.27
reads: 10.28
